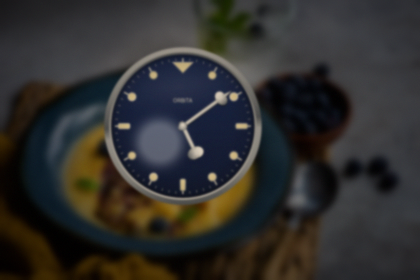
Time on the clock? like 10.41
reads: 5.09
